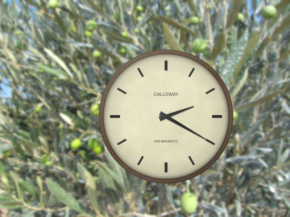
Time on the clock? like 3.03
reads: 2.20
